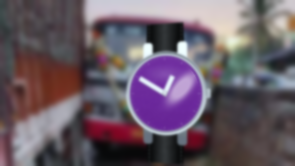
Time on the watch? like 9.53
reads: 12.50
